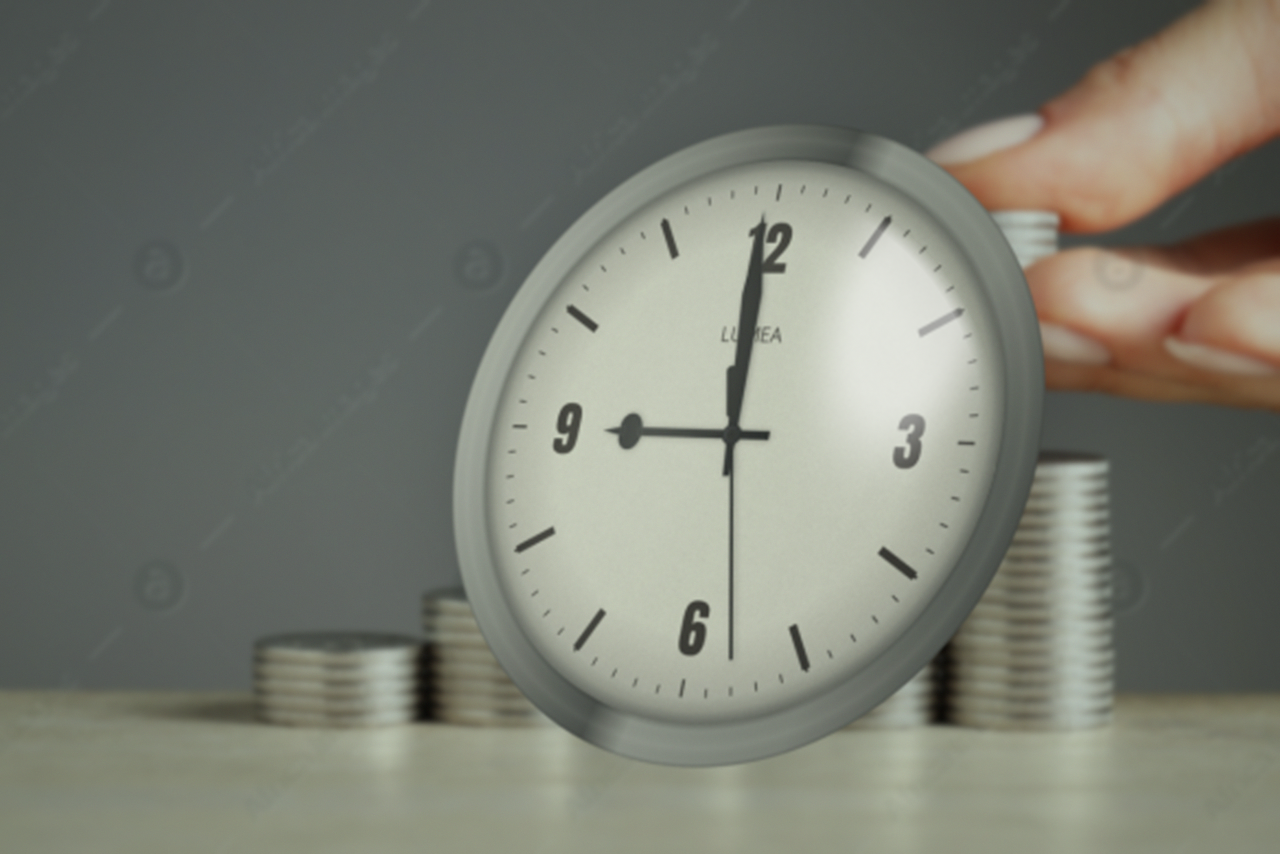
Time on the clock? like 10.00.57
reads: 8.59.28
